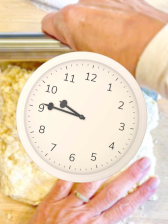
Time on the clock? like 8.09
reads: 9.46
